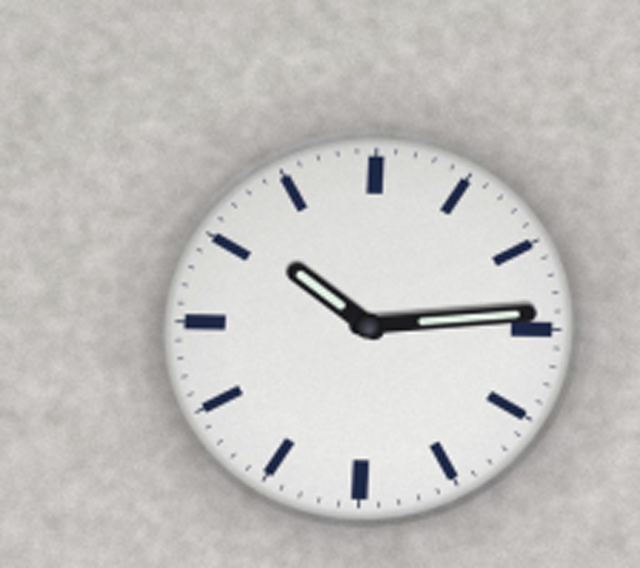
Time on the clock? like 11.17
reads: 10.14
